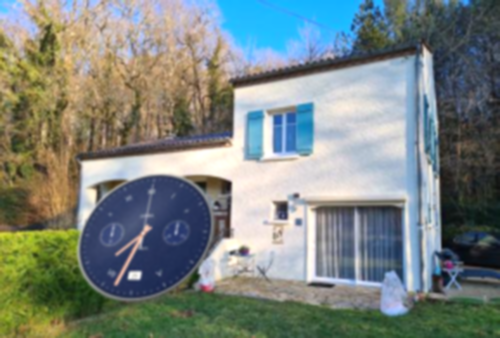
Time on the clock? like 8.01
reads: 7.33
